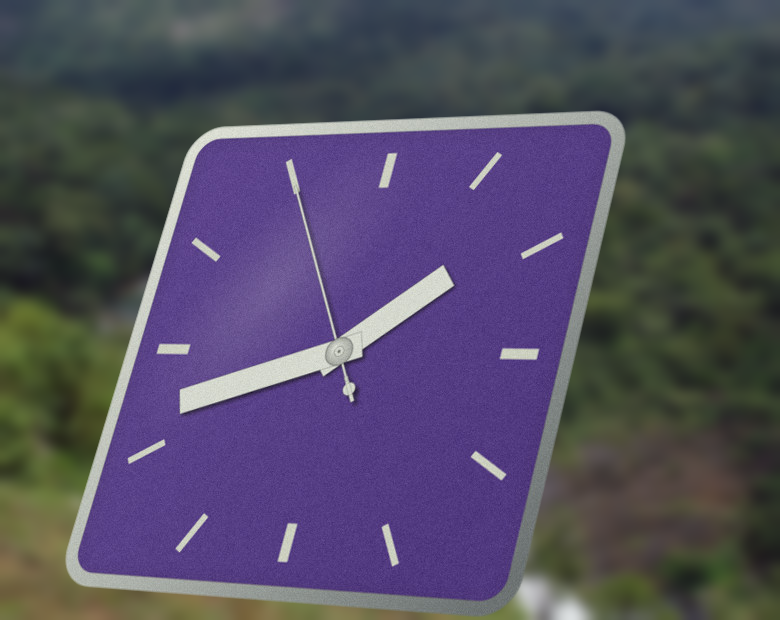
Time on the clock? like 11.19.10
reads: 1.41.55
